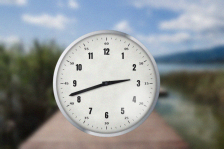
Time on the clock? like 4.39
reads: 2.42
